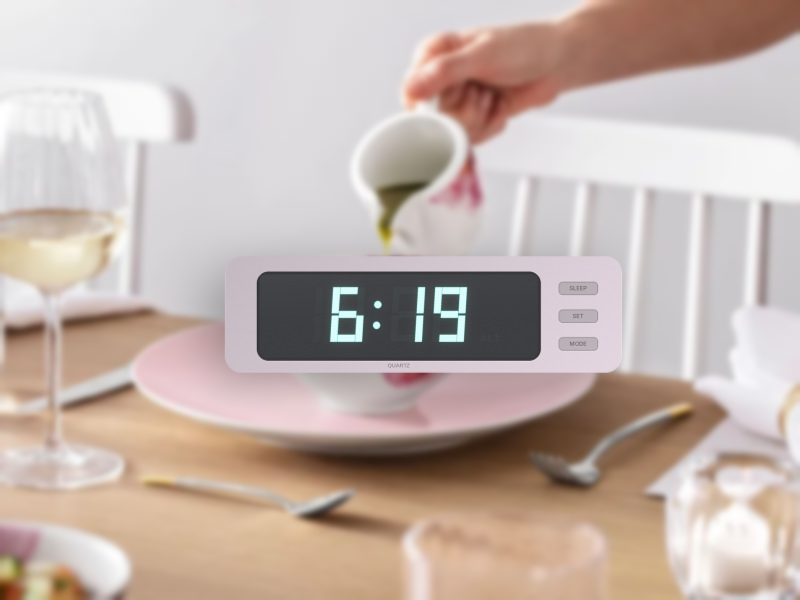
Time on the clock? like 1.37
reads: 6.19
